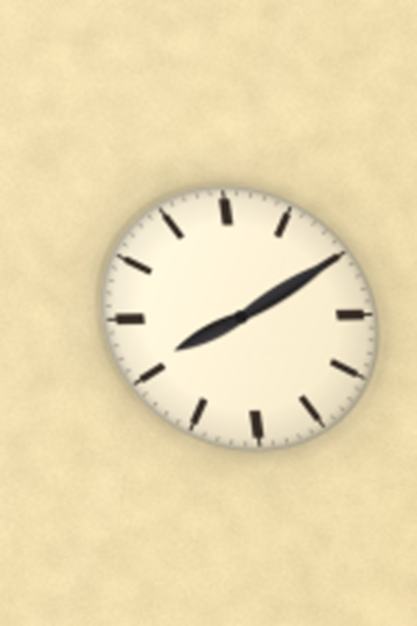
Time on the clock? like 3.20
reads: 8.10
